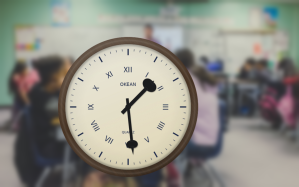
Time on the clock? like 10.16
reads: 1.29
